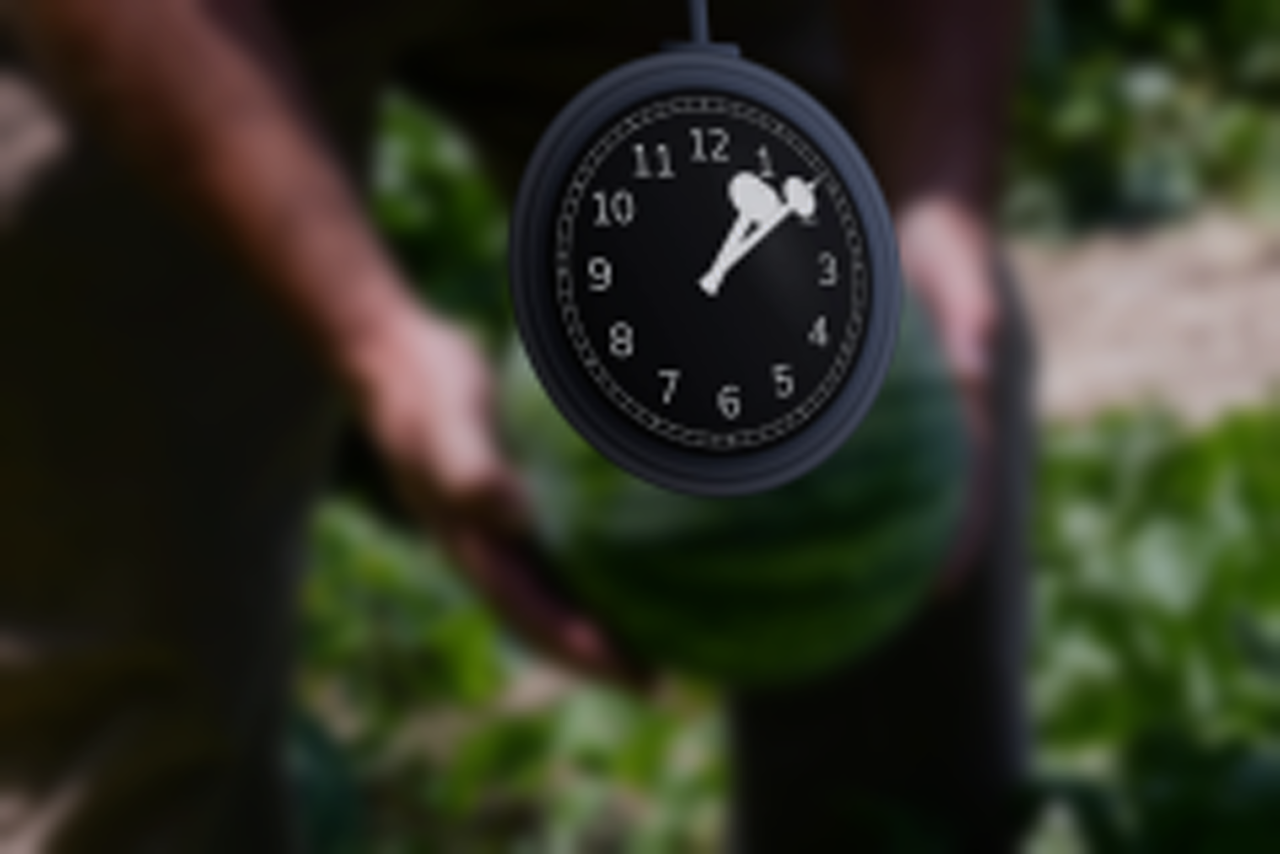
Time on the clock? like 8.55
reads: 1.09
